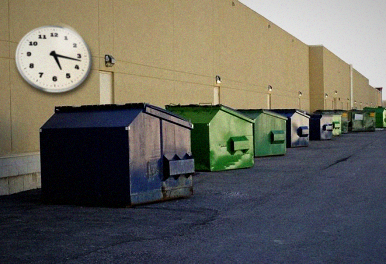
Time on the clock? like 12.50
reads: 5.17
